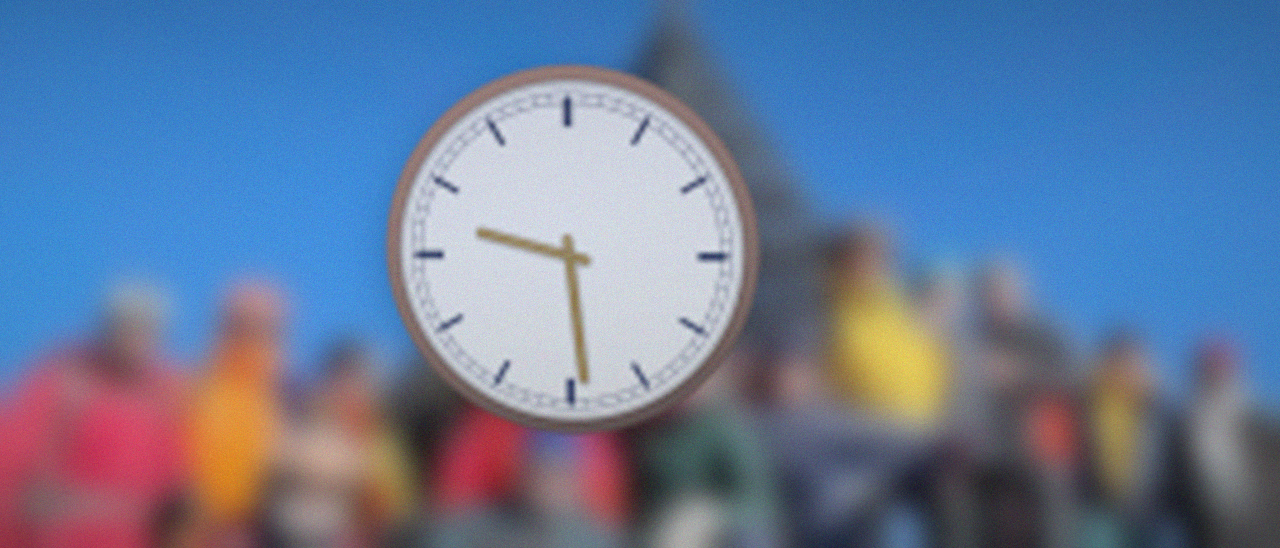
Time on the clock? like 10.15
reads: 9.29
